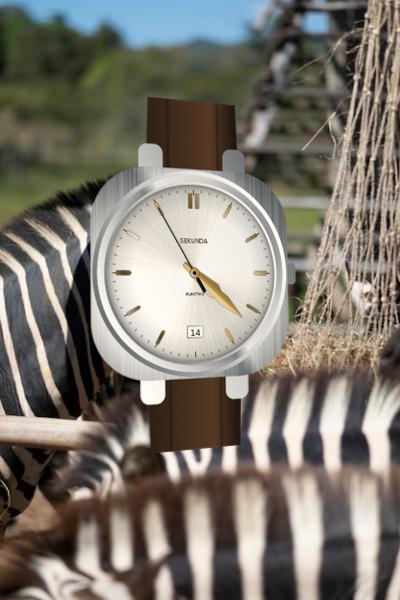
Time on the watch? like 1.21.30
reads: 4.21.55
